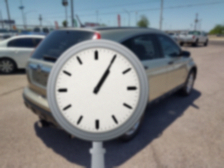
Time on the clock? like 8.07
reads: 1.05
